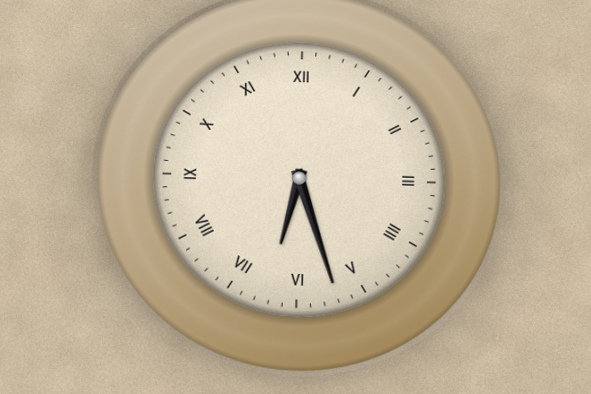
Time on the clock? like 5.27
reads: 6.27
